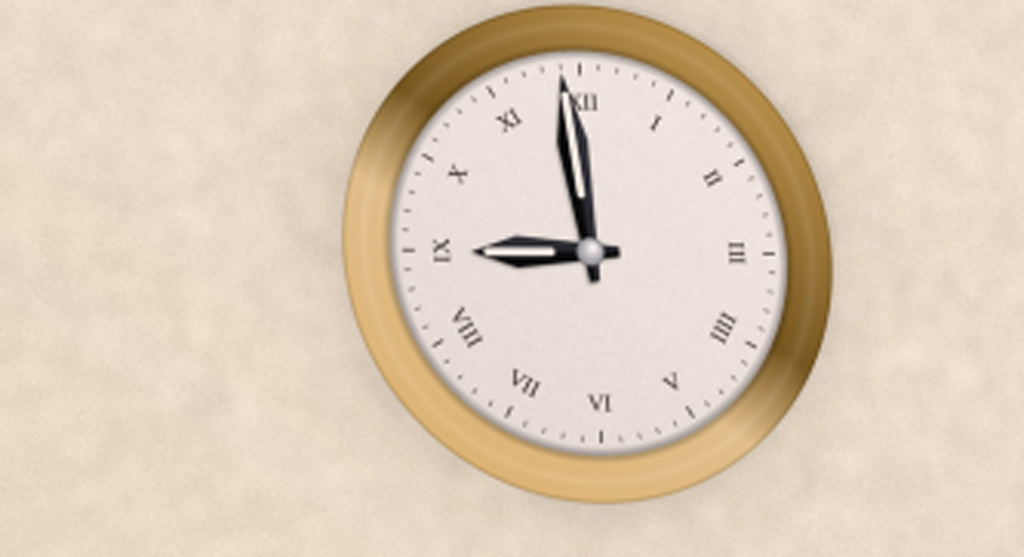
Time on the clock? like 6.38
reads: 8.59
